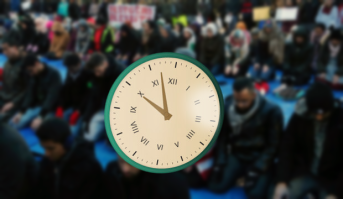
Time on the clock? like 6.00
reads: 9.57
